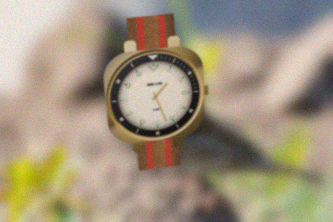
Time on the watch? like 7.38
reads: 1.27
